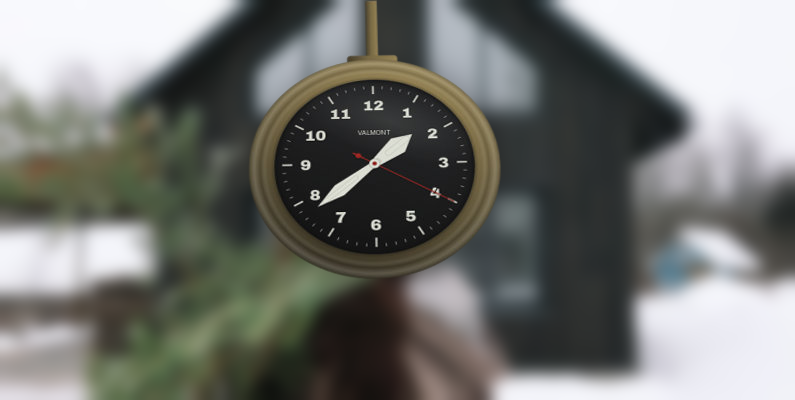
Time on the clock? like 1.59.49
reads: 1.38.20
